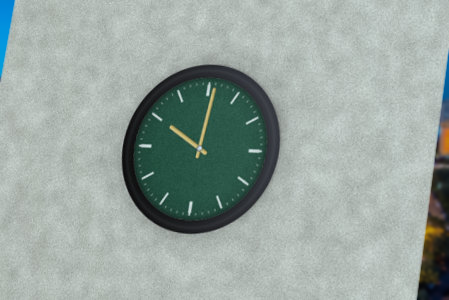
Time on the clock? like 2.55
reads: 10.01
